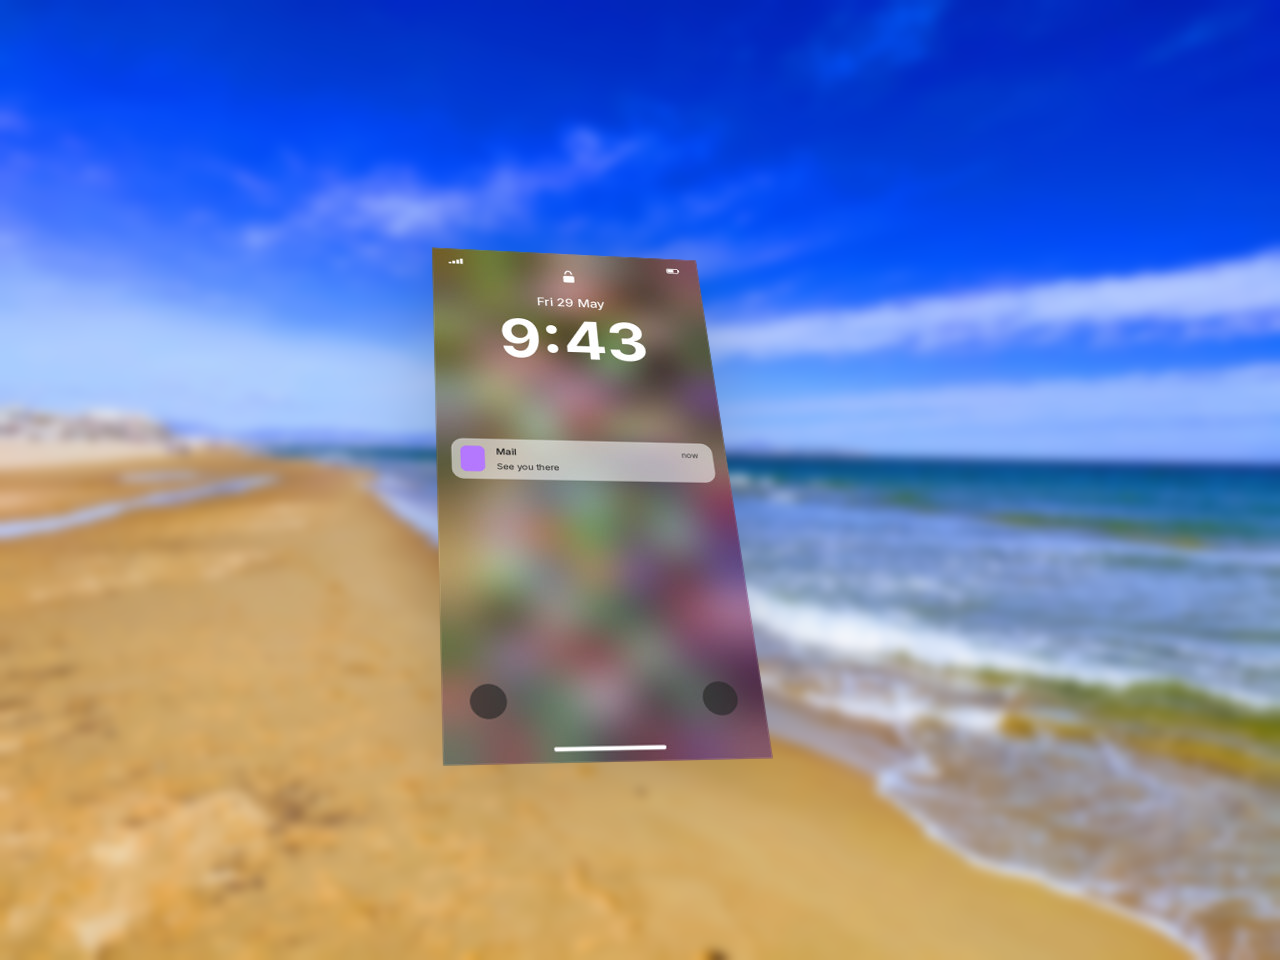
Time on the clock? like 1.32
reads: 9.43
